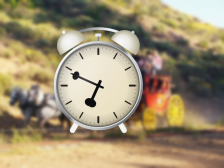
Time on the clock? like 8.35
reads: 6.49
